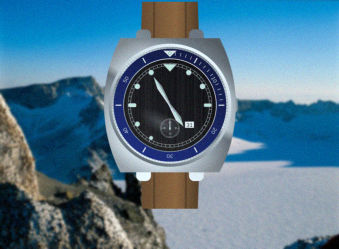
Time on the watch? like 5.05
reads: 4.55
